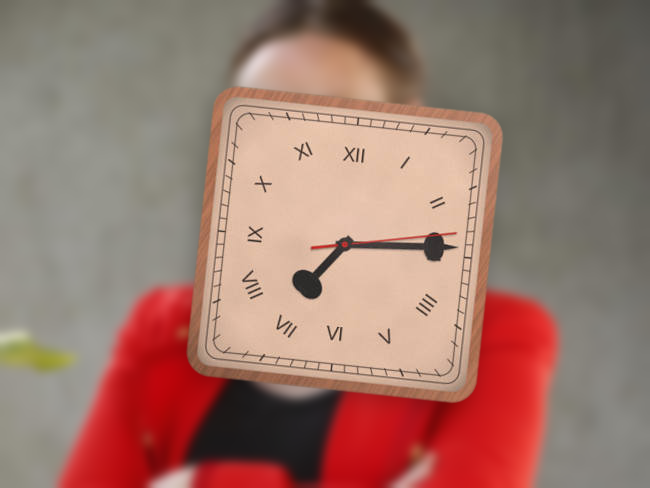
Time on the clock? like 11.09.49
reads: 7.14.13
